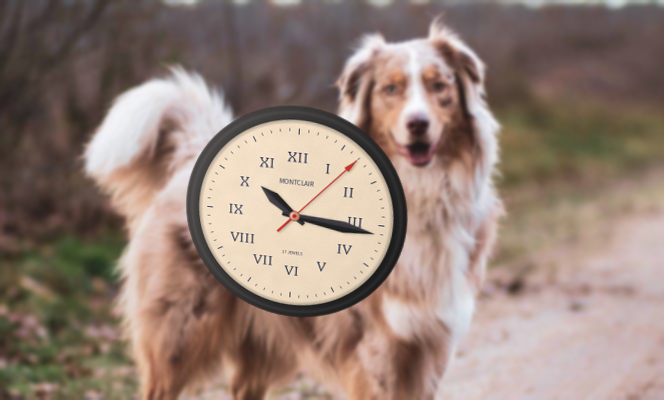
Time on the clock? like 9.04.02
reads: 10.16.07
